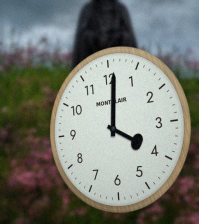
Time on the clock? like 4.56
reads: 4.01
